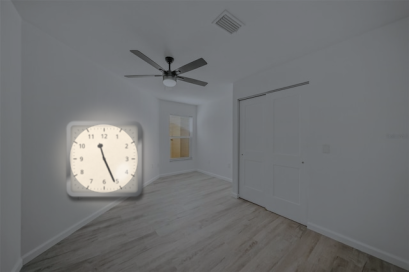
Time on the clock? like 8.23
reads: 11.26
